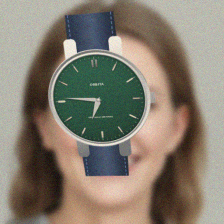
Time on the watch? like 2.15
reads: 6.46
